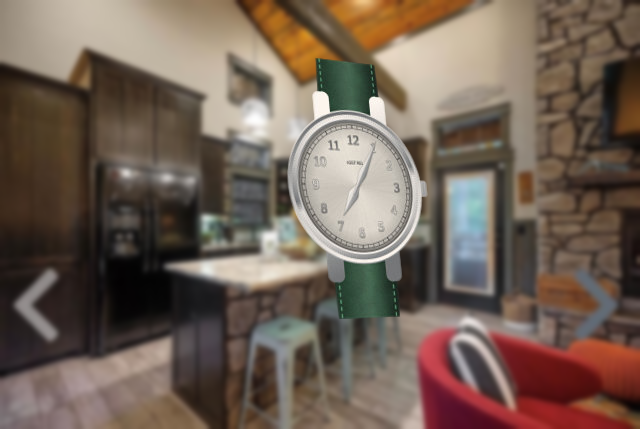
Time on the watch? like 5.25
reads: 7.05
